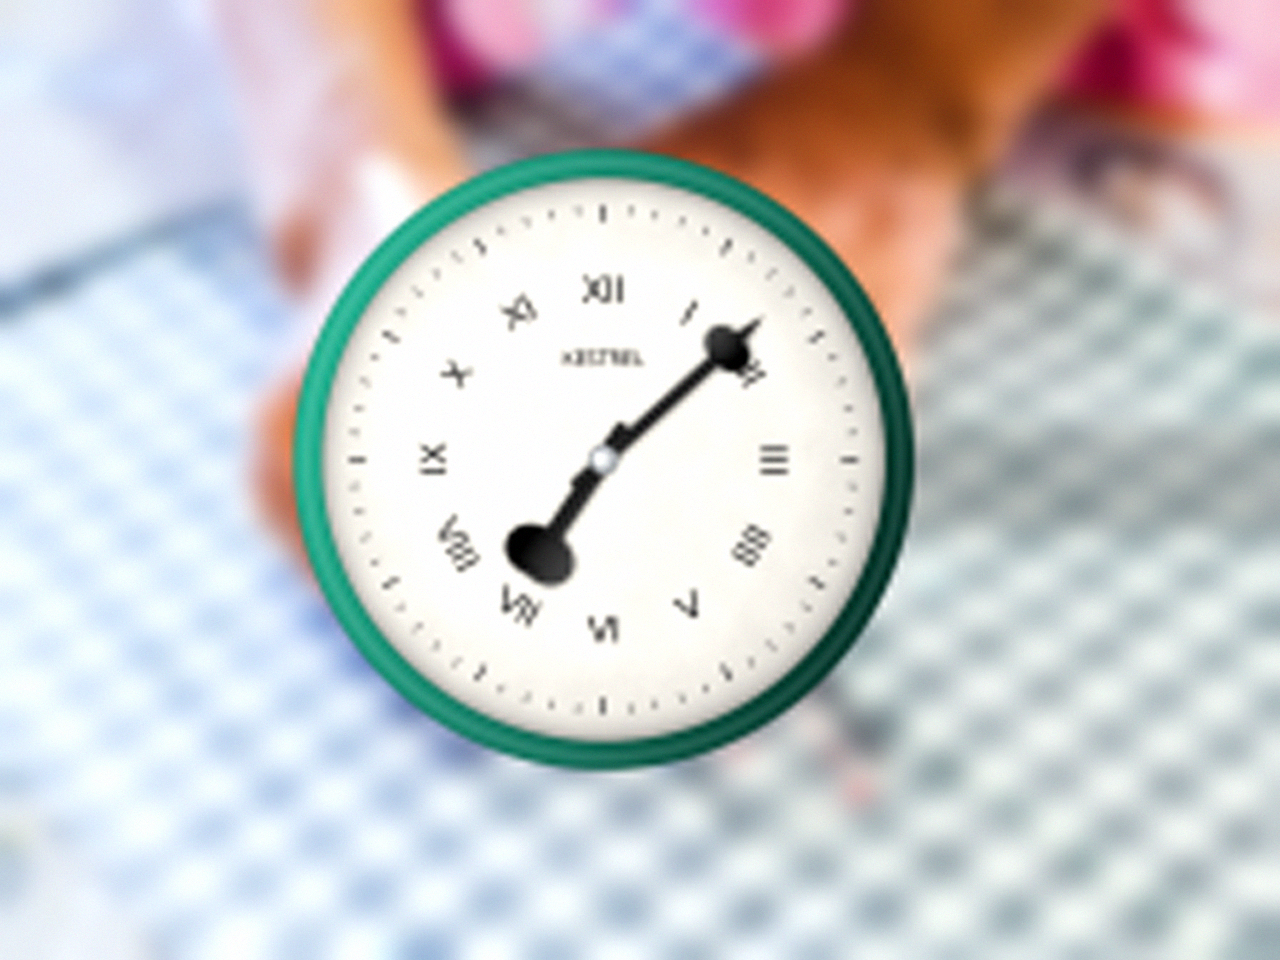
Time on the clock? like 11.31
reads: 7.08
